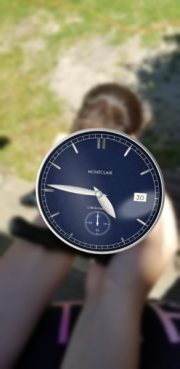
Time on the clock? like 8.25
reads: 4.46
